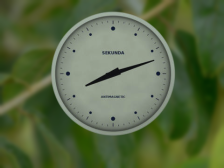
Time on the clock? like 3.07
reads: 8.12
